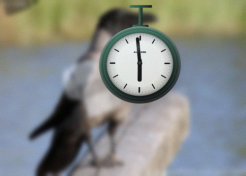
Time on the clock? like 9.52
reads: 5.59
